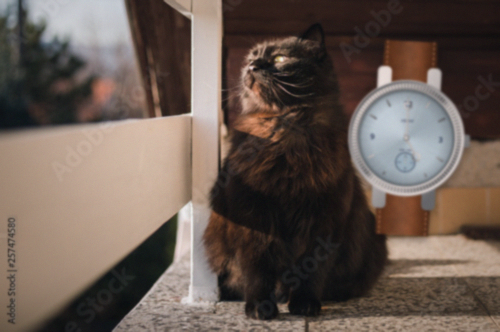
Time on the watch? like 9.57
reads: 5.00
